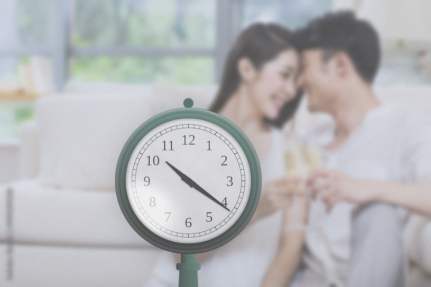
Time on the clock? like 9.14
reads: 10.21
